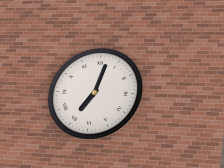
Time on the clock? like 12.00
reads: 7.02
